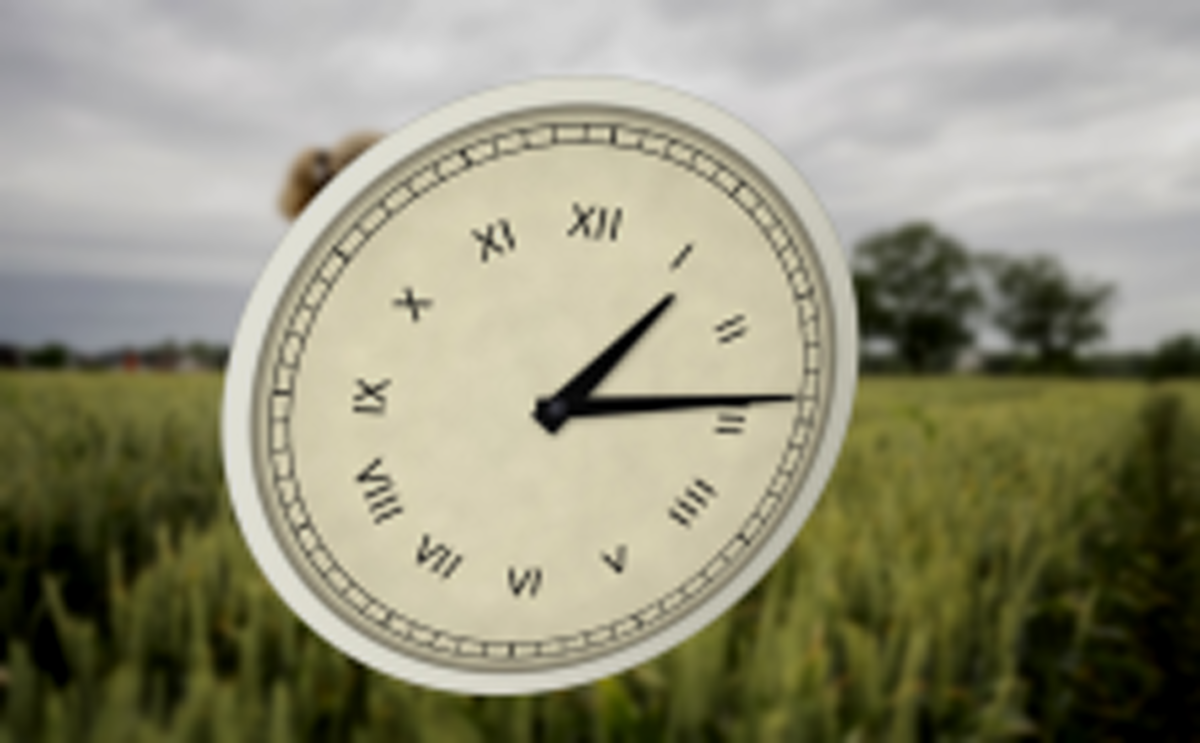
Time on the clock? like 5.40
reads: 1.14
